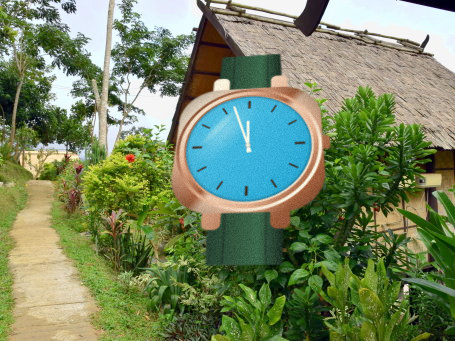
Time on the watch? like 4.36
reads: 11.57
